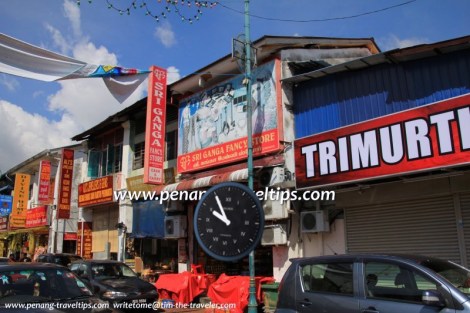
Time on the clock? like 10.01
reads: 9.55
